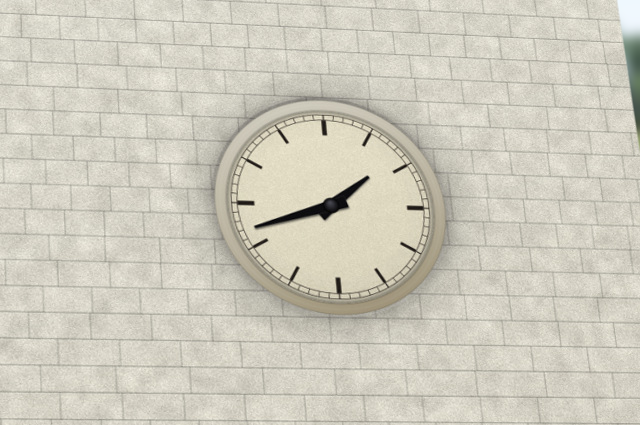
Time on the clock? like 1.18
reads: 1.42
